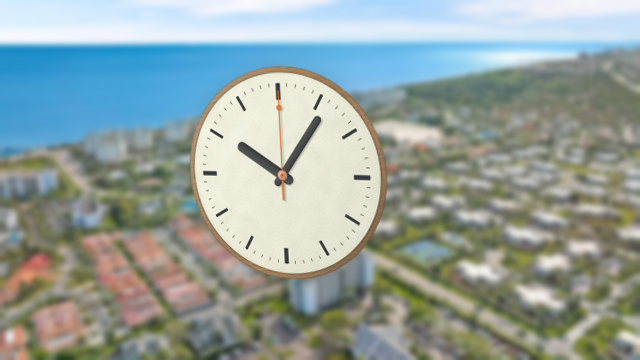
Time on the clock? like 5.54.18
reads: 10.06.00
